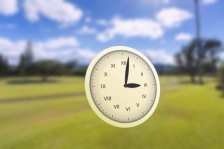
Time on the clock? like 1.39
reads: 3.02
